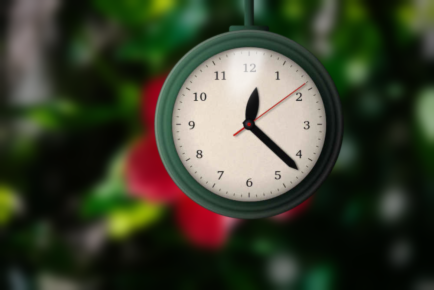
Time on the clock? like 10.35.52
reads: 12.22.09
